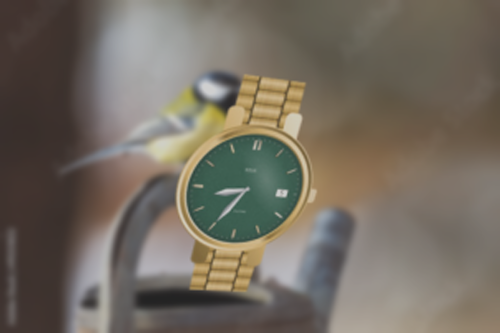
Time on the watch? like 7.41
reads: 8.35
